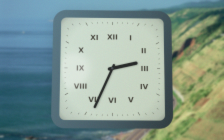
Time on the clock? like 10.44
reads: 2.34
